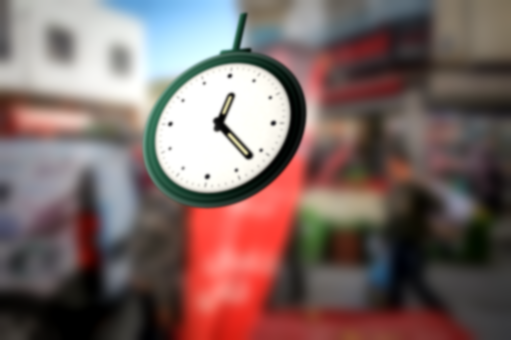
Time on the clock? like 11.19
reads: 12.22
